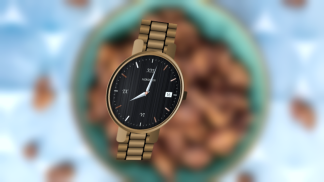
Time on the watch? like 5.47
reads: 8.02
